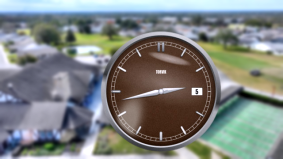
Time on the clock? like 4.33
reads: 2.43
